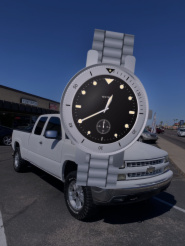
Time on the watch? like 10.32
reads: 12.40
